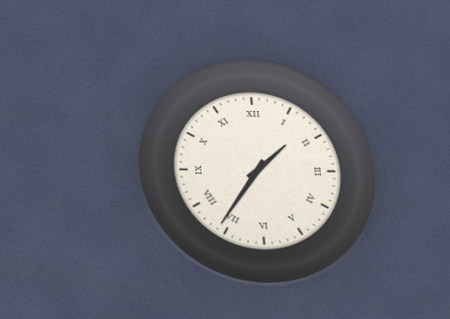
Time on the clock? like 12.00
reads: 1.36
